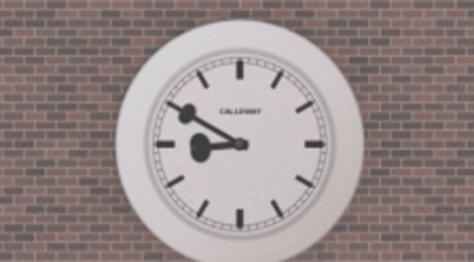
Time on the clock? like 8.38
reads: 8.50
